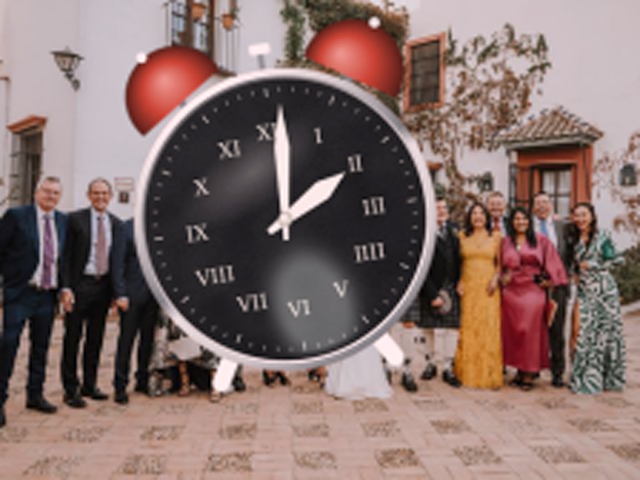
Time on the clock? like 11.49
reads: 2.01
